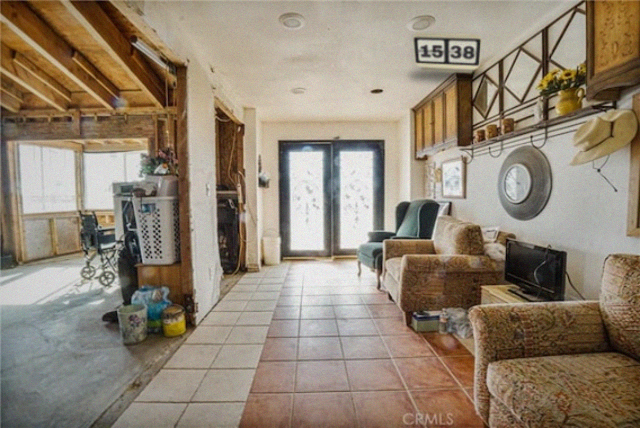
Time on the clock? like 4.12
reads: 15.38
